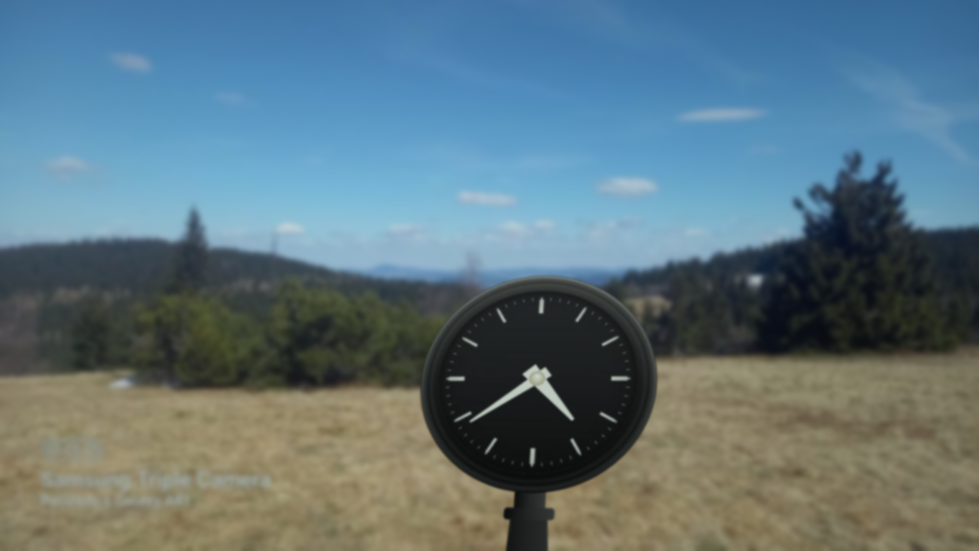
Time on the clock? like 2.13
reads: 4.39
